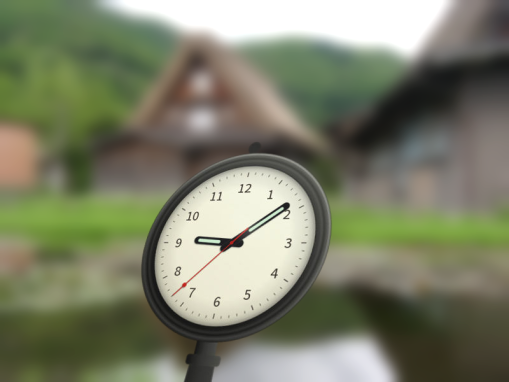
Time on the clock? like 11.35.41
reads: 9.08.37
